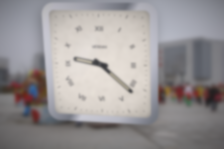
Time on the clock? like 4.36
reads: 9.22
